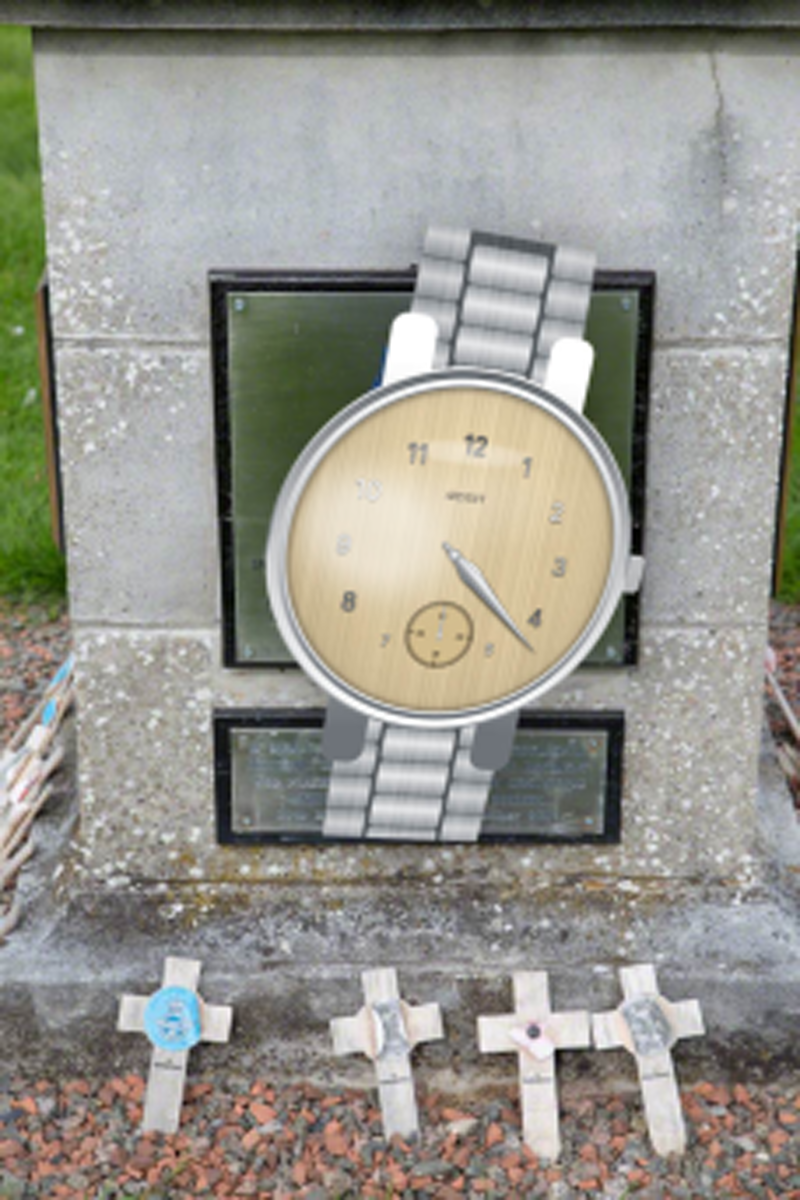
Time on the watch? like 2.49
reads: 4.22
